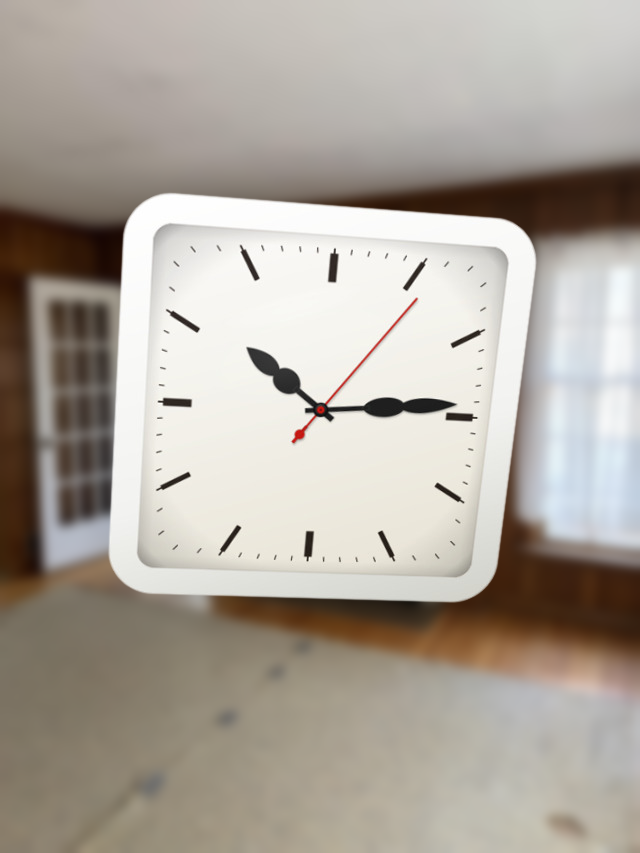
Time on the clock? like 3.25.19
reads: 10.14.06
